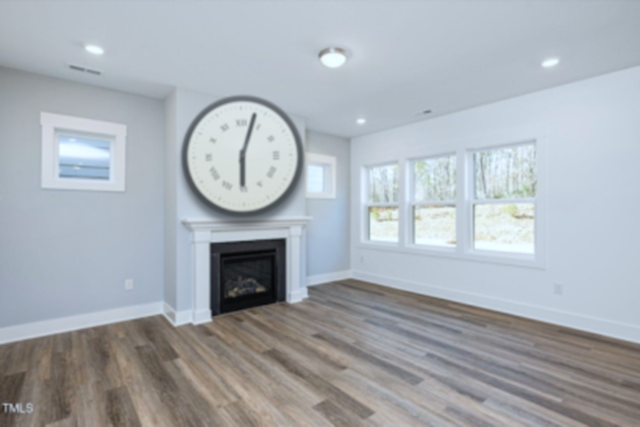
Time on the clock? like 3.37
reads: 6.03
